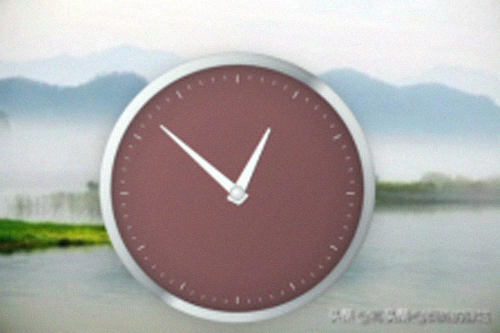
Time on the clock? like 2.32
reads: 12.52
